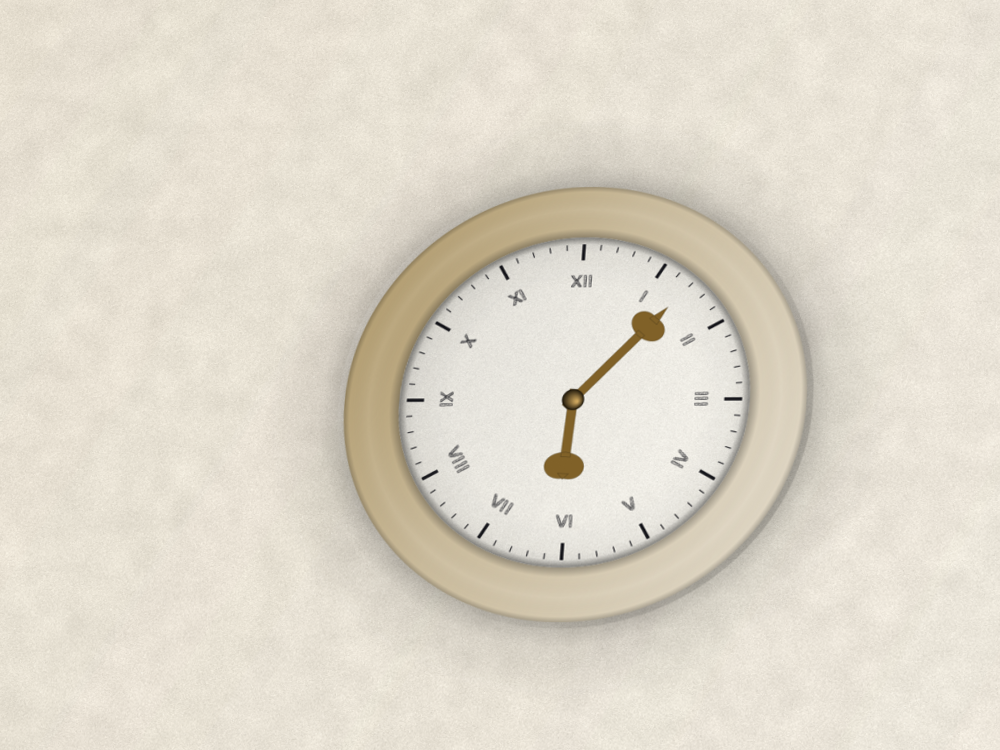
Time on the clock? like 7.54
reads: 6.07
